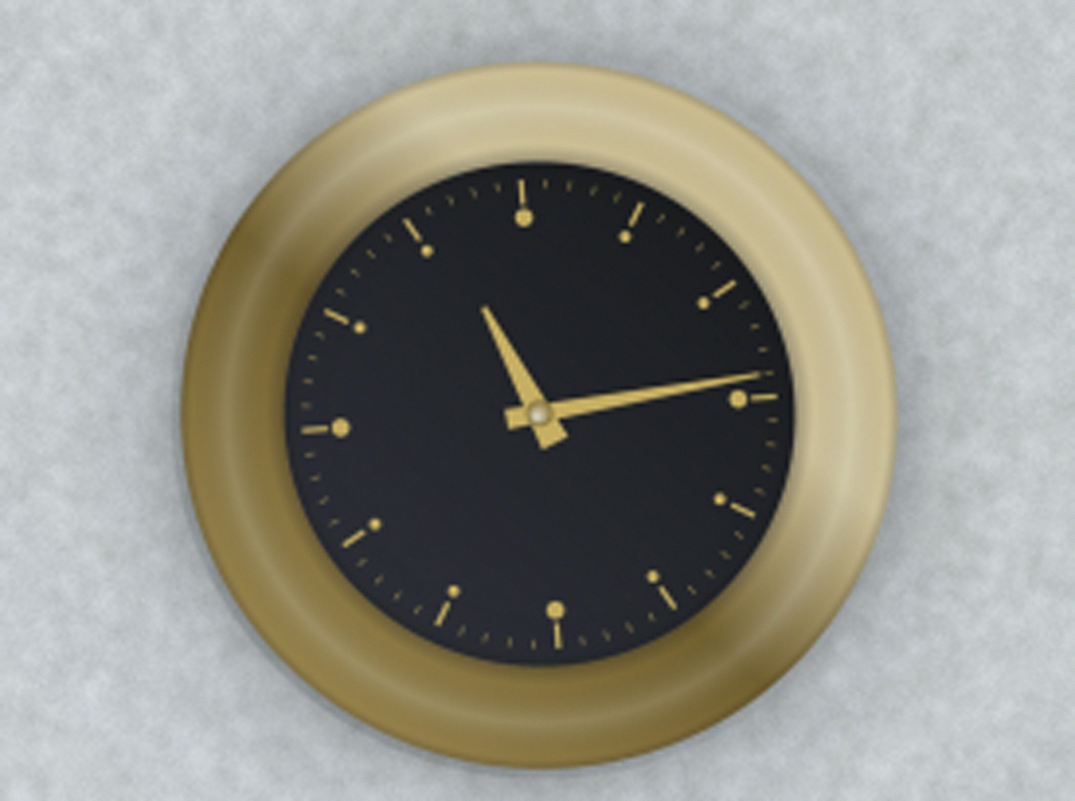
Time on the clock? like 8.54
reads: 11.14
